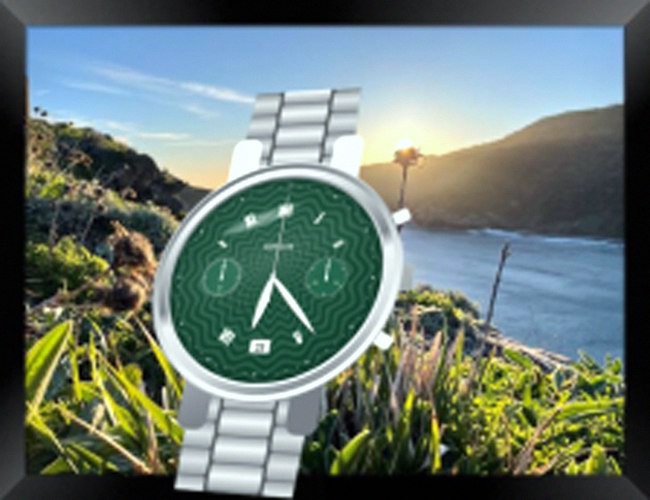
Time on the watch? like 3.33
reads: 6.23
